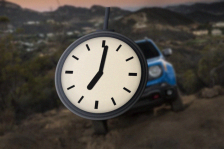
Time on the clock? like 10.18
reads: 7.01
